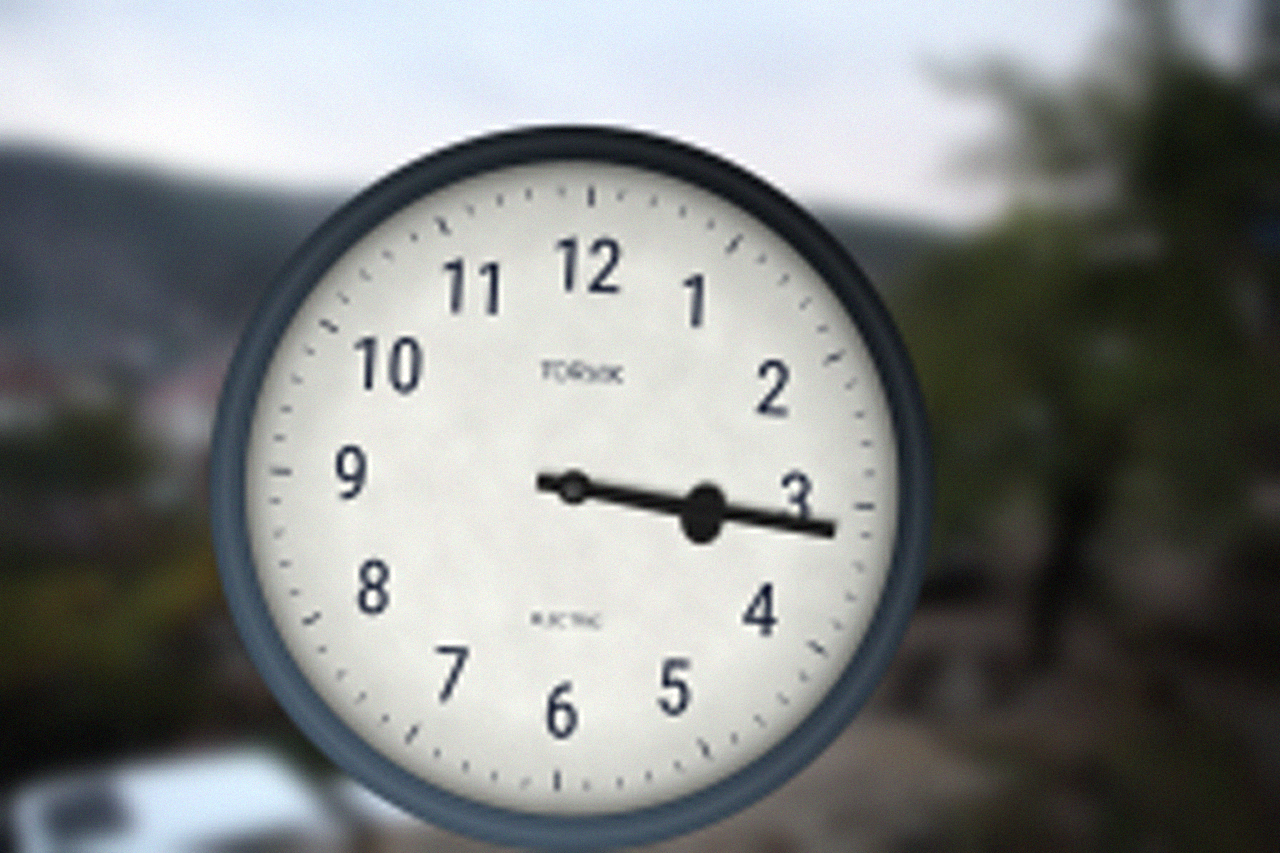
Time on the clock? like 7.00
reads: 3.16
